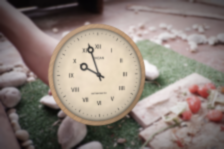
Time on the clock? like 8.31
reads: 9.57
